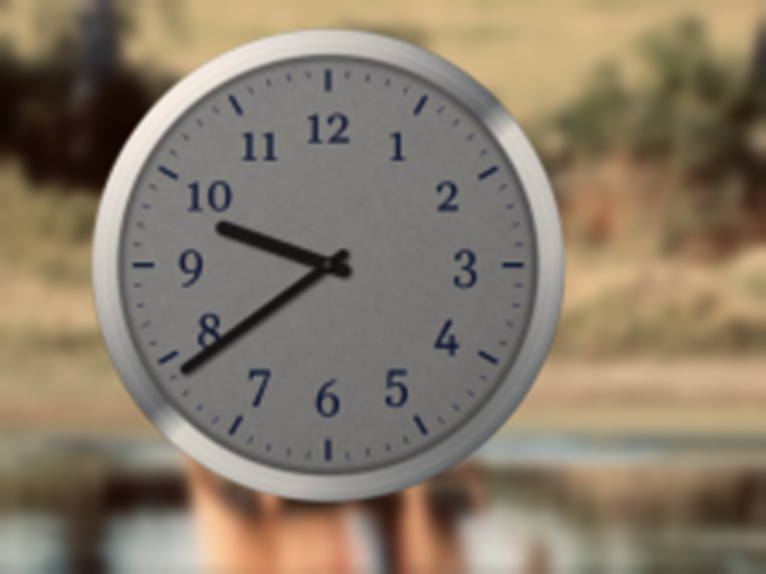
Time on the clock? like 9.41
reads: 9.39
